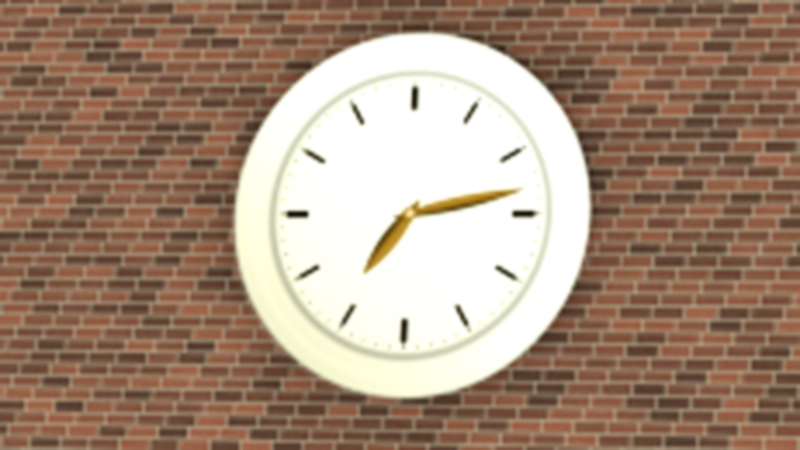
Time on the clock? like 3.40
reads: 7.13
